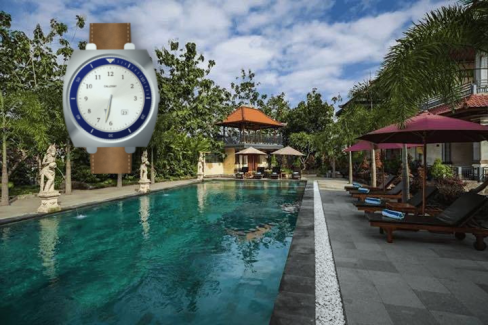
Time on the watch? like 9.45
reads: 6.32
